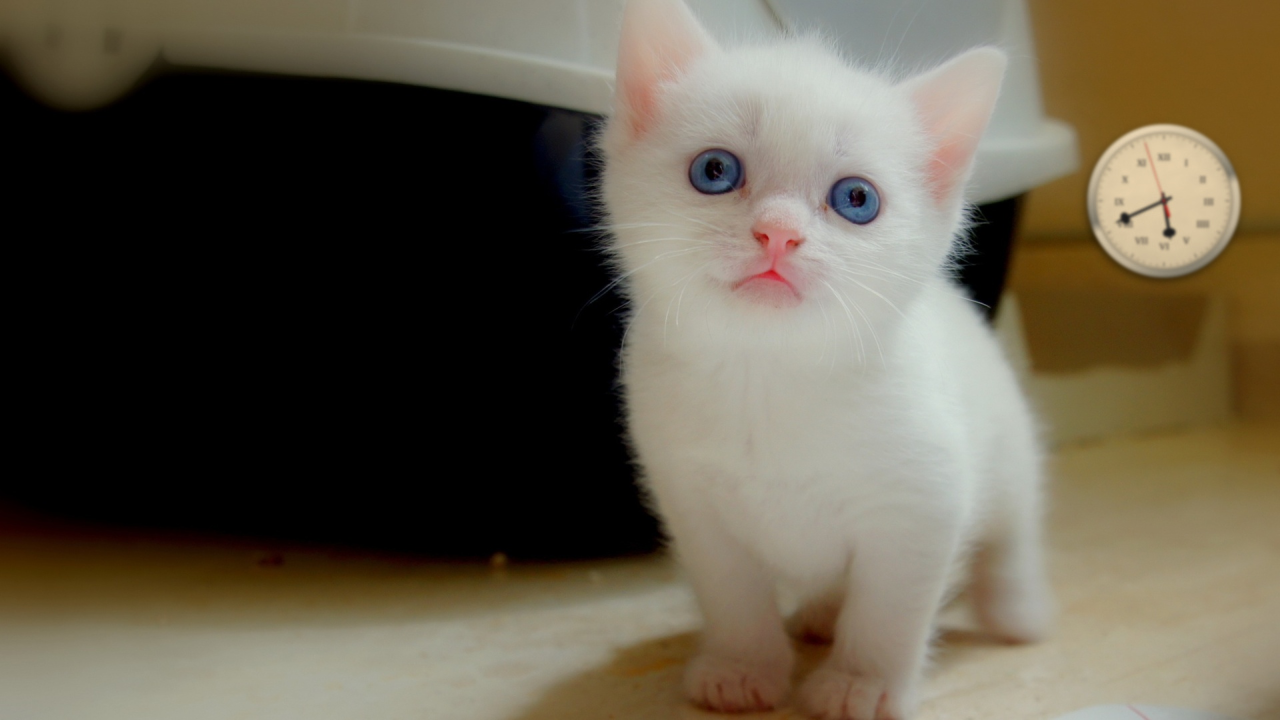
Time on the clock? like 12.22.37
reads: 5.40.57
